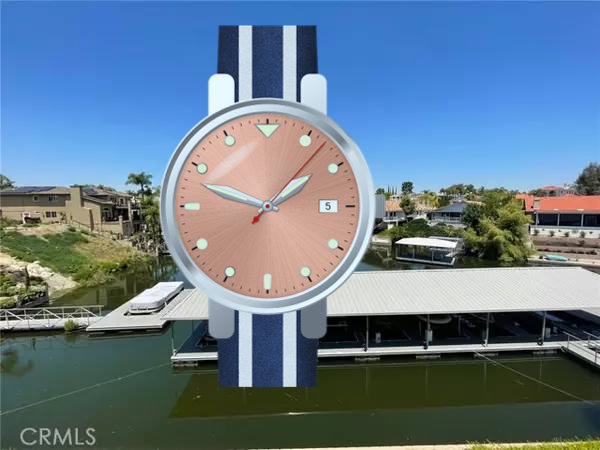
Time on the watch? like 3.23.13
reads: 1.48.07
